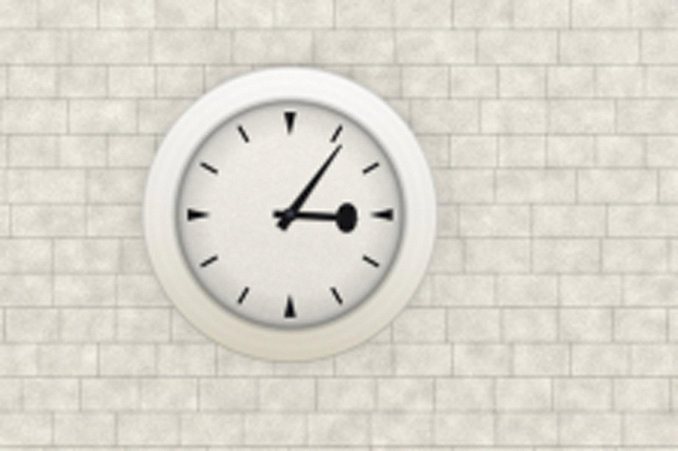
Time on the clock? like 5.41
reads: 3.06
